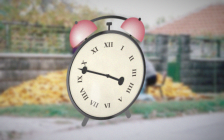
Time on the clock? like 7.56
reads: 3.48
